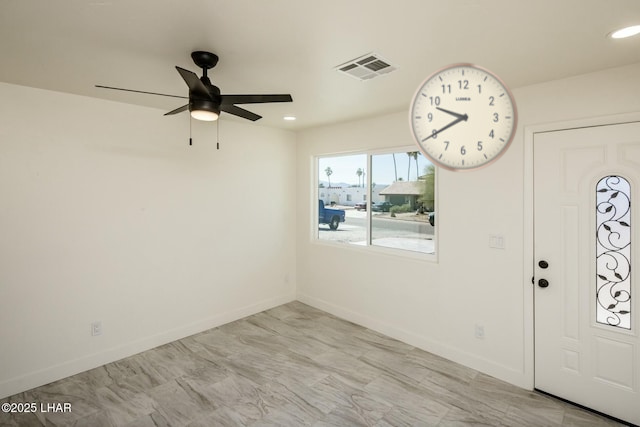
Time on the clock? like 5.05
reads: 9.40
